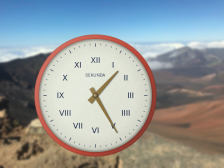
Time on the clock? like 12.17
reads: 1.25
